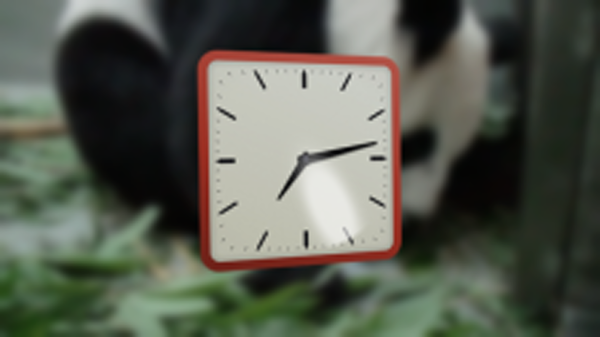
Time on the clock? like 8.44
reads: 7.13
